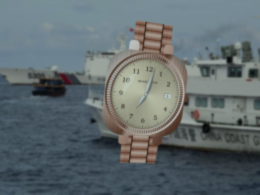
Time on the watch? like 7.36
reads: 7.02
